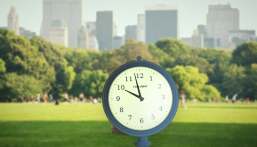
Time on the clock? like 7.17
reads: 9.58
